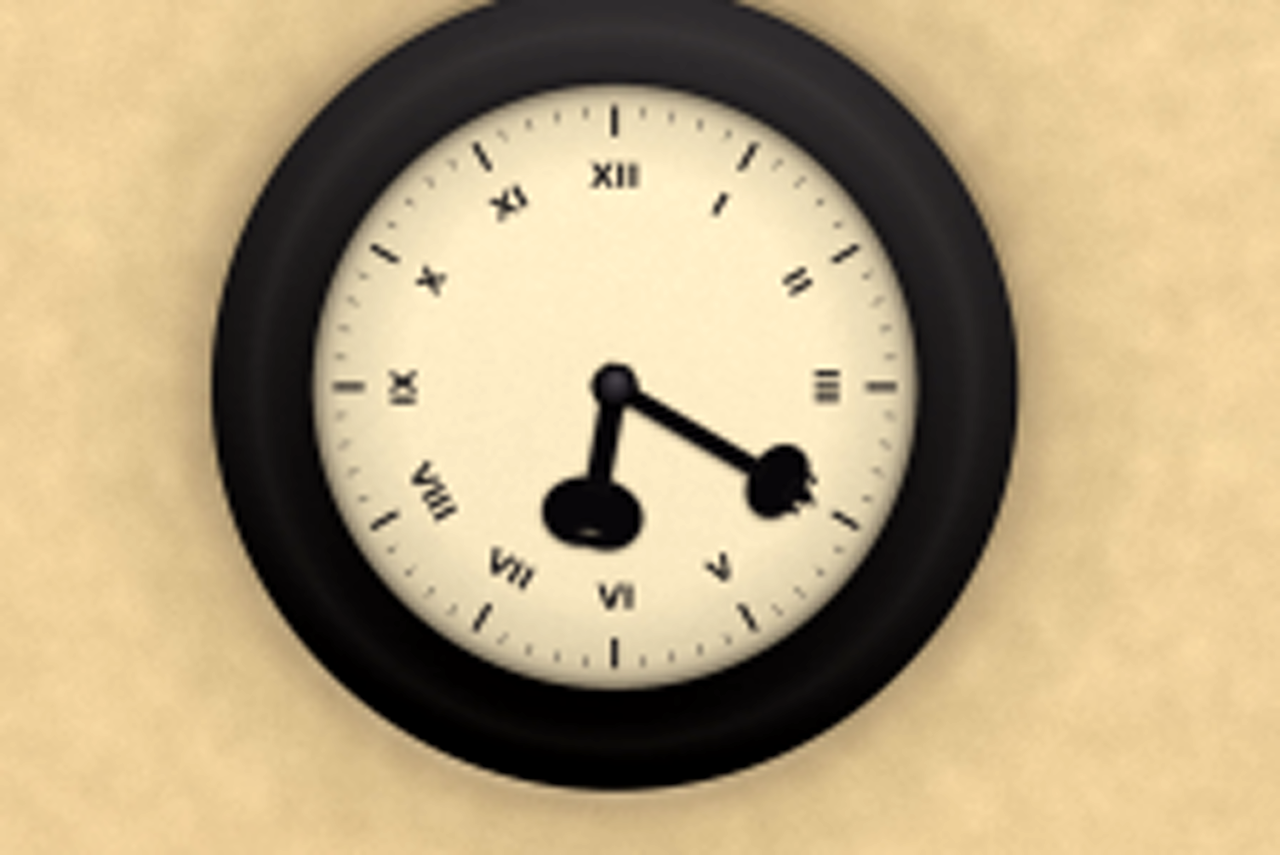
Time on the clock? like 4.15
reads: 6.20
